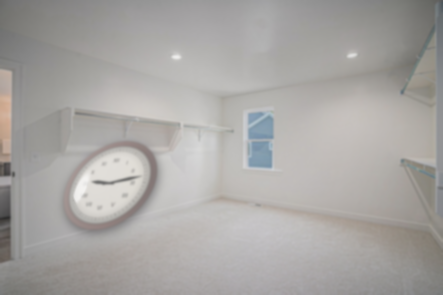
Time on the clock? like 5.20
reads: 9.13
